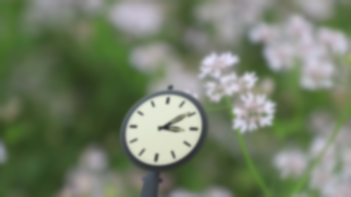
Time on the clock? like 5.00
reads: 3.09
